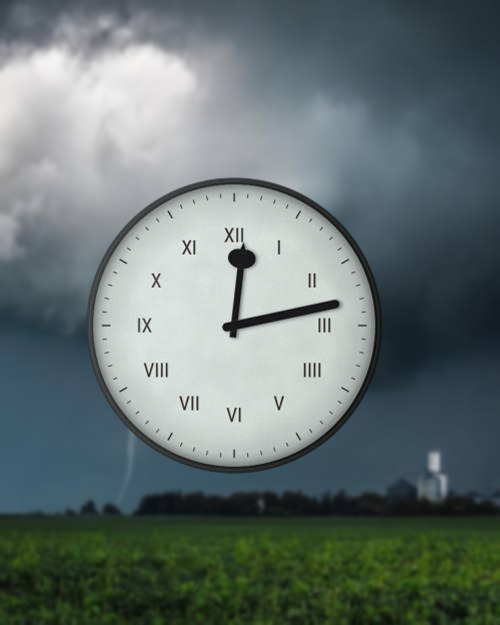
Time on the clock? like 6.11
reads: 12.13
